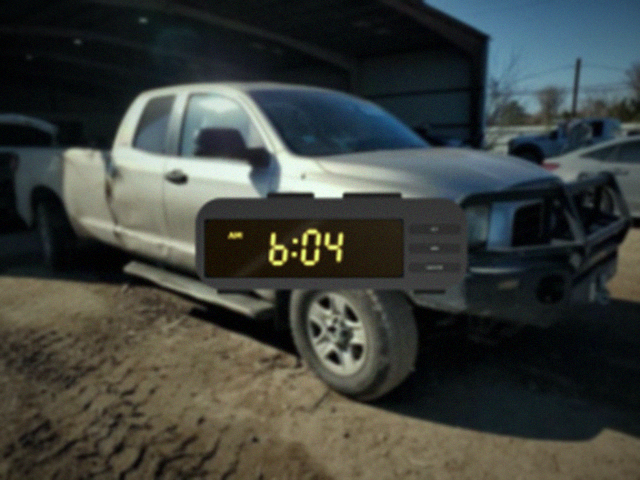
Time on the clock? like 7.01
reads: 6.04
